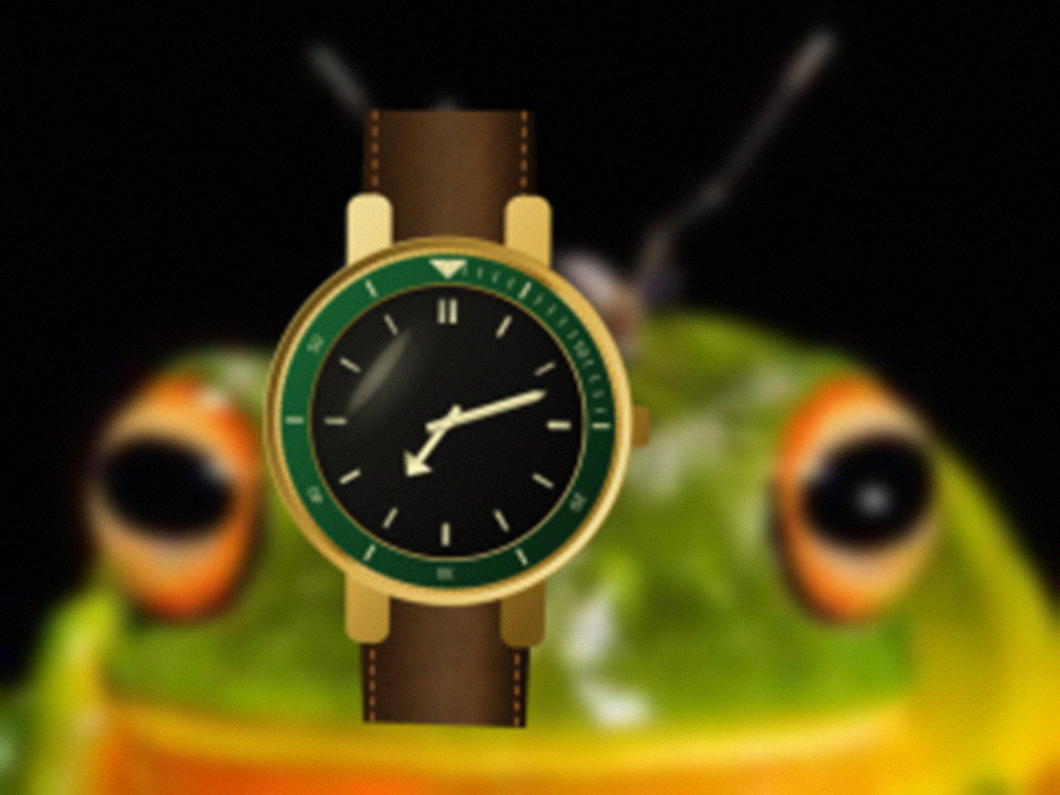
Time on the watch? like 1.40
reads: 7.12
